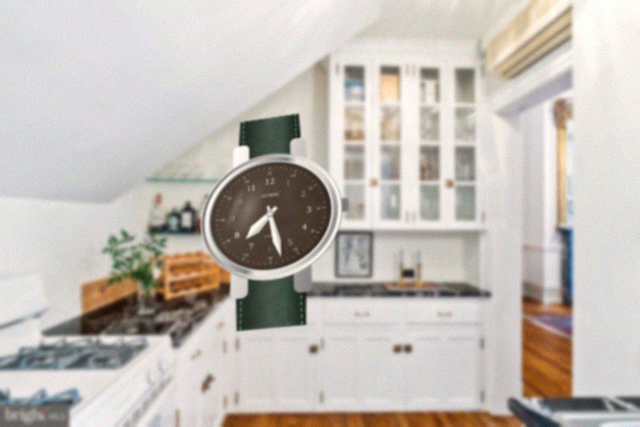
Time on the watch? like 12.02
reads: 7.28
